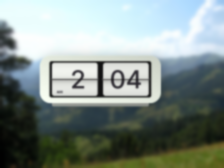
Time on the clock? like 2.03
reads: 2.04
